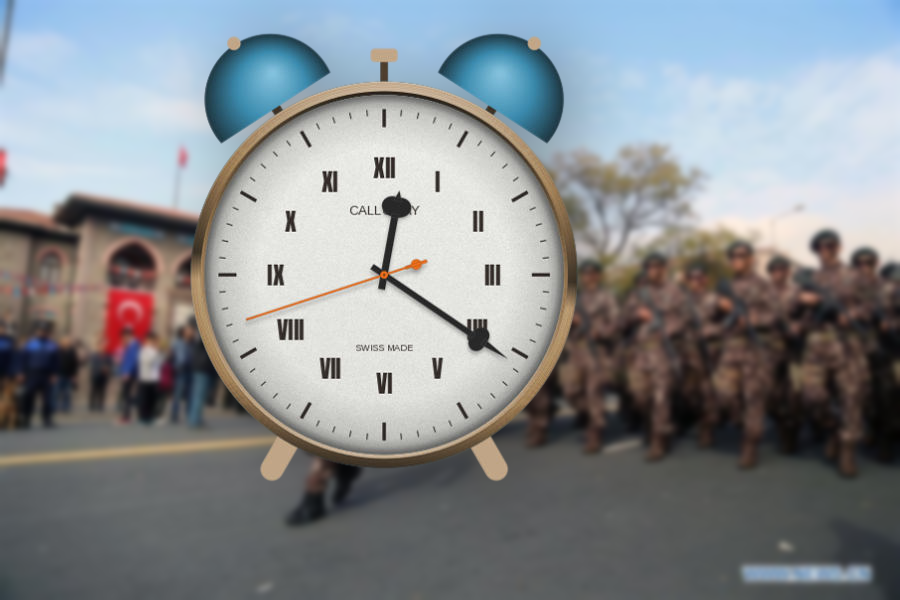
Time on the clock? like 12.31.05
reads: 12.20.42
